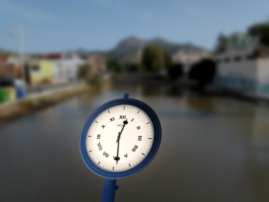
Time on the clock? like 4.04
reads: 12.29
